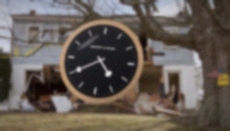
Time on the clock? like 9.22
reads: 4.40
